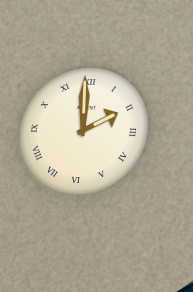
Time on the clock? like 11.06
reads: 1.59
